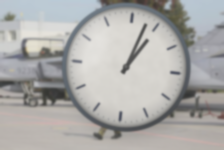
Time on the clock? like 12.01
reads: 1.03
